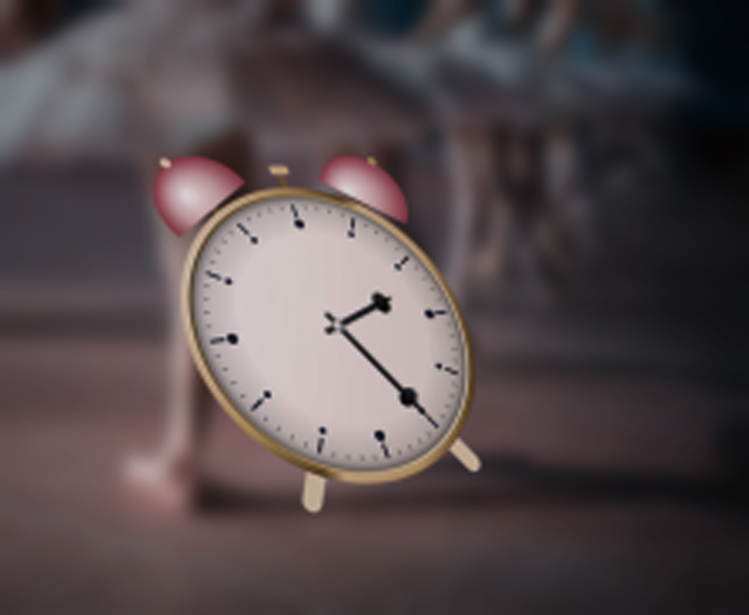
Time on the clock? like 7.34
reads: 2.25
